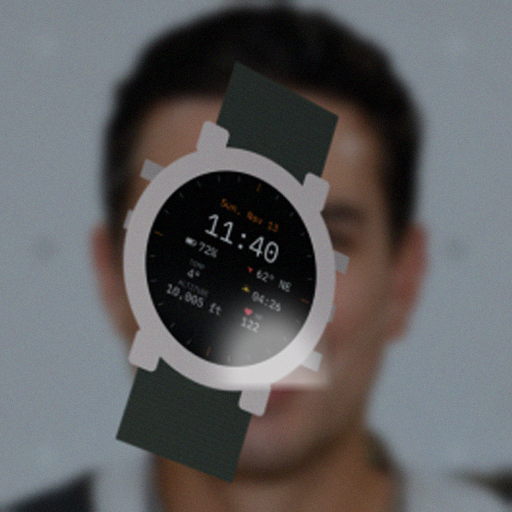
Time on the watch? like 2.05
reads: 11.40
